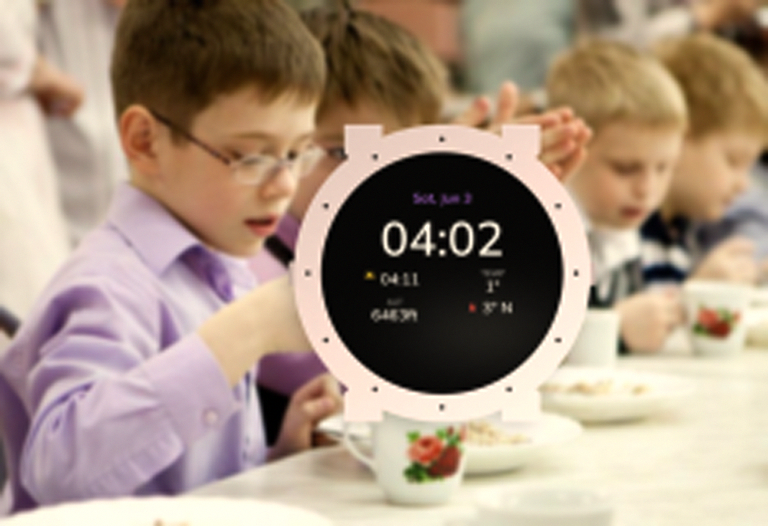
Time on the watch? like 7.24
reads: 4.02
